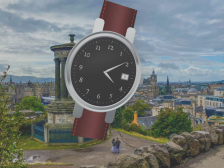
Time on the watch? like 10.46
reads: 4.09
